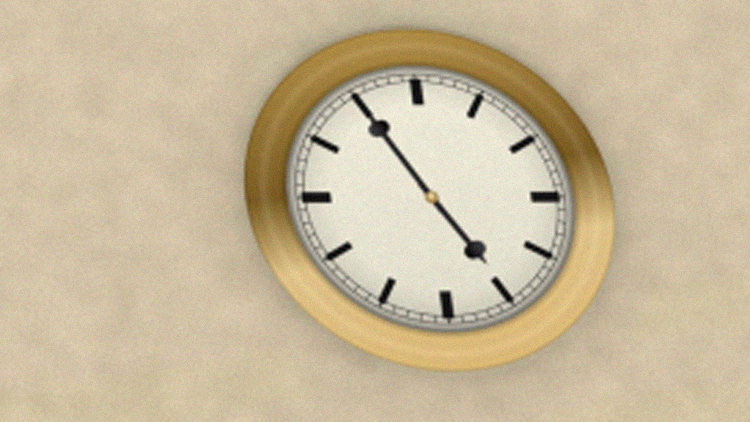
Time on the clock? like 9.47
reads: 4.55
